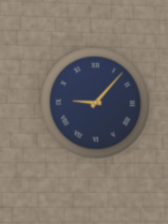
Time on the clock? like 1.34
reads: 9.07
